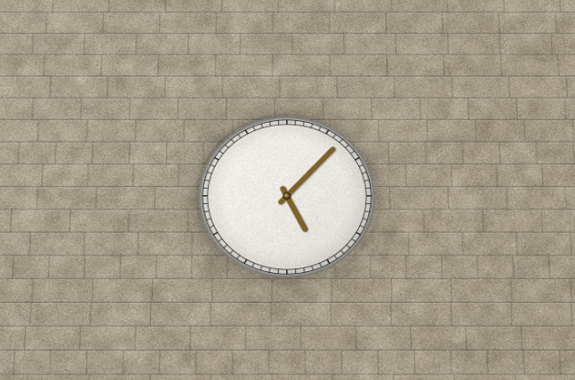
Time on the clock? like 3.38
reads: 5.07
